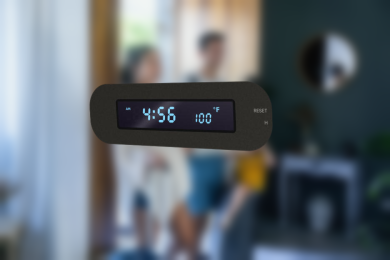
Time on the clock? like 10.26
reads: 4.56
